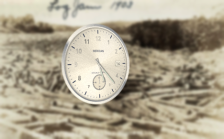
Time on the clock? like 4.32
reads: 5.23
